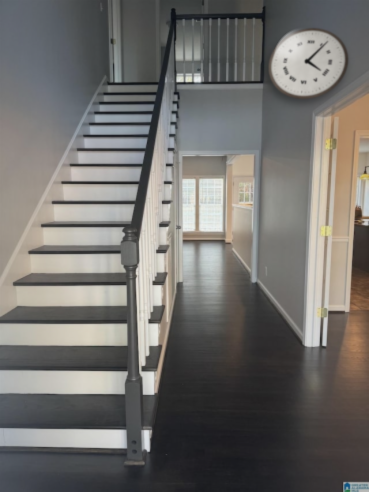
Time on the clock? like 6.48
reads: 4.06
